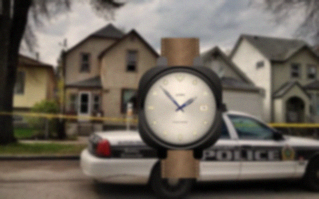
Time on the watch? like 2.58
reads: 1.53
